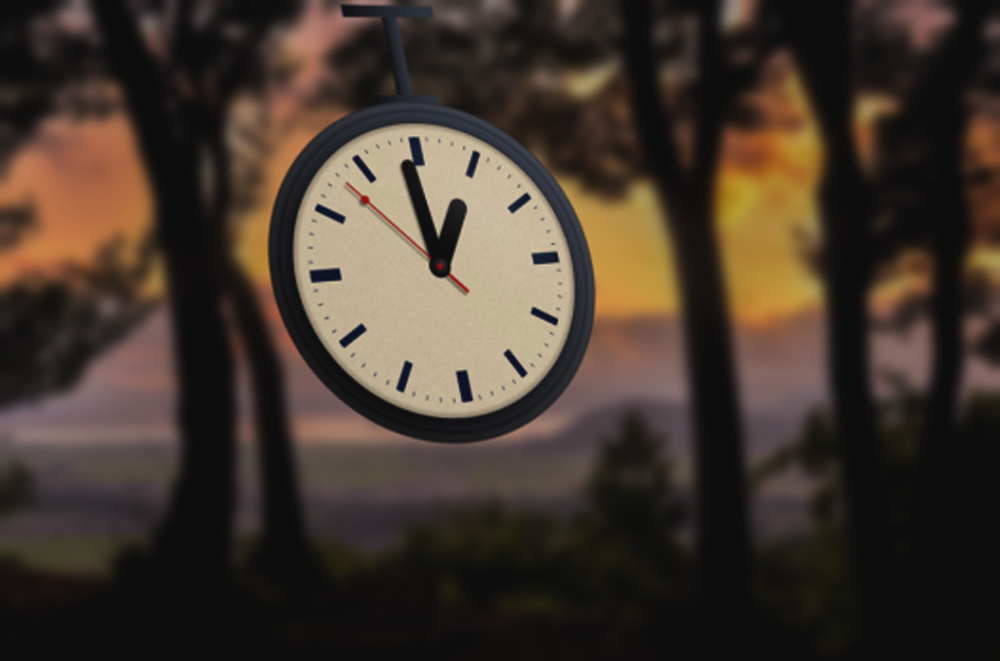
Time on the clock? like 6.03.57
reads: 12.58.53
